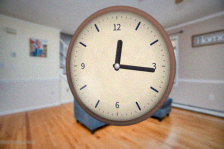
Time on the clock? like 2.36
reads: 12.16
